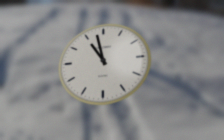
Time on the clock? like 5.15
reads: 10.58
